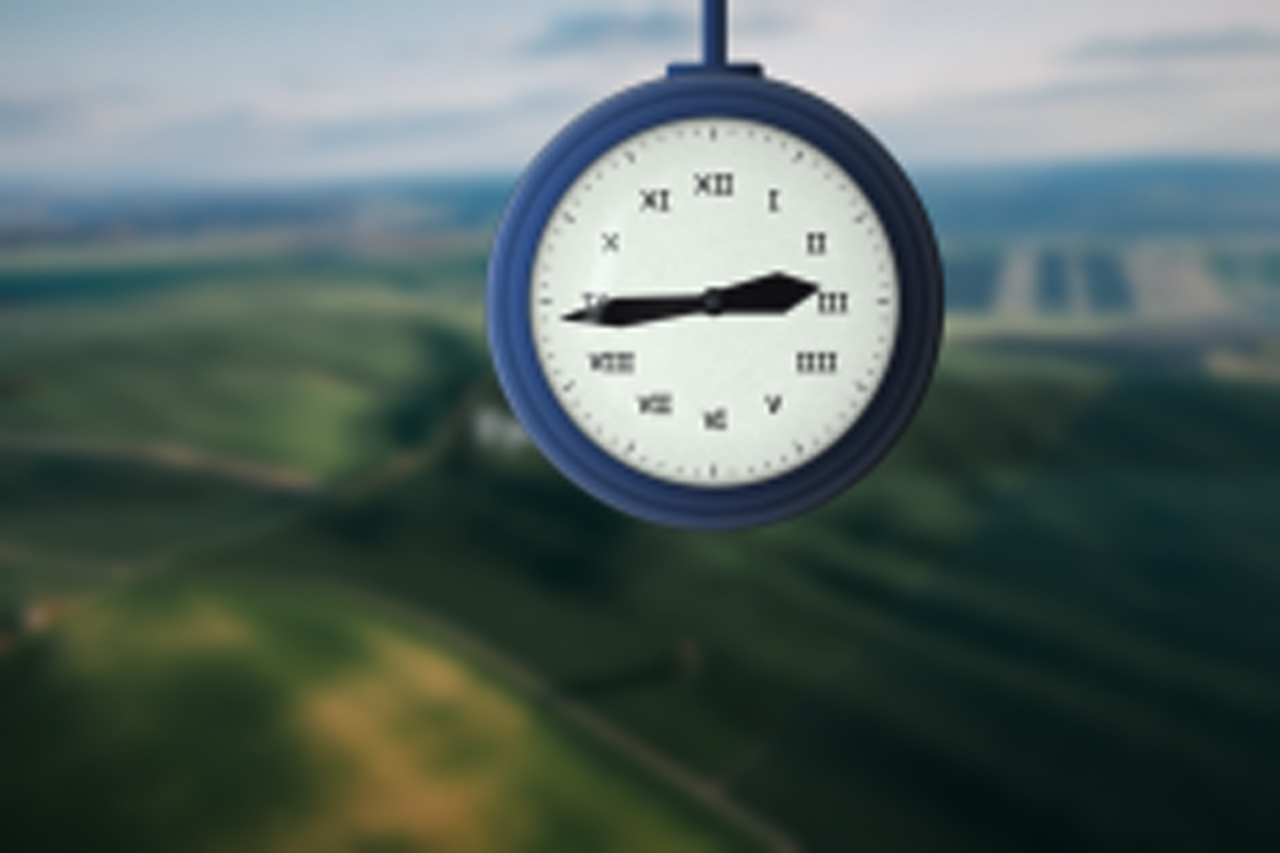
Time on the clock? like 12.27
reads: 2.44
